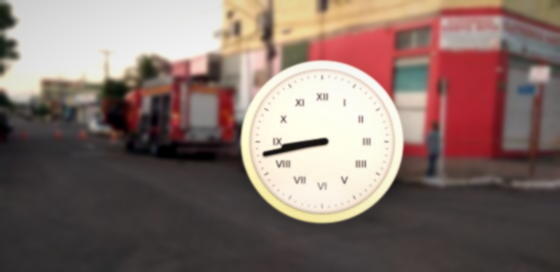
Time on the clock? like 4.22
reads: 8.43
